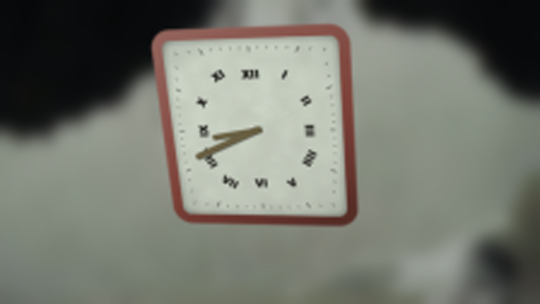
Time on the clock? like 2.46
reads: 8.41
